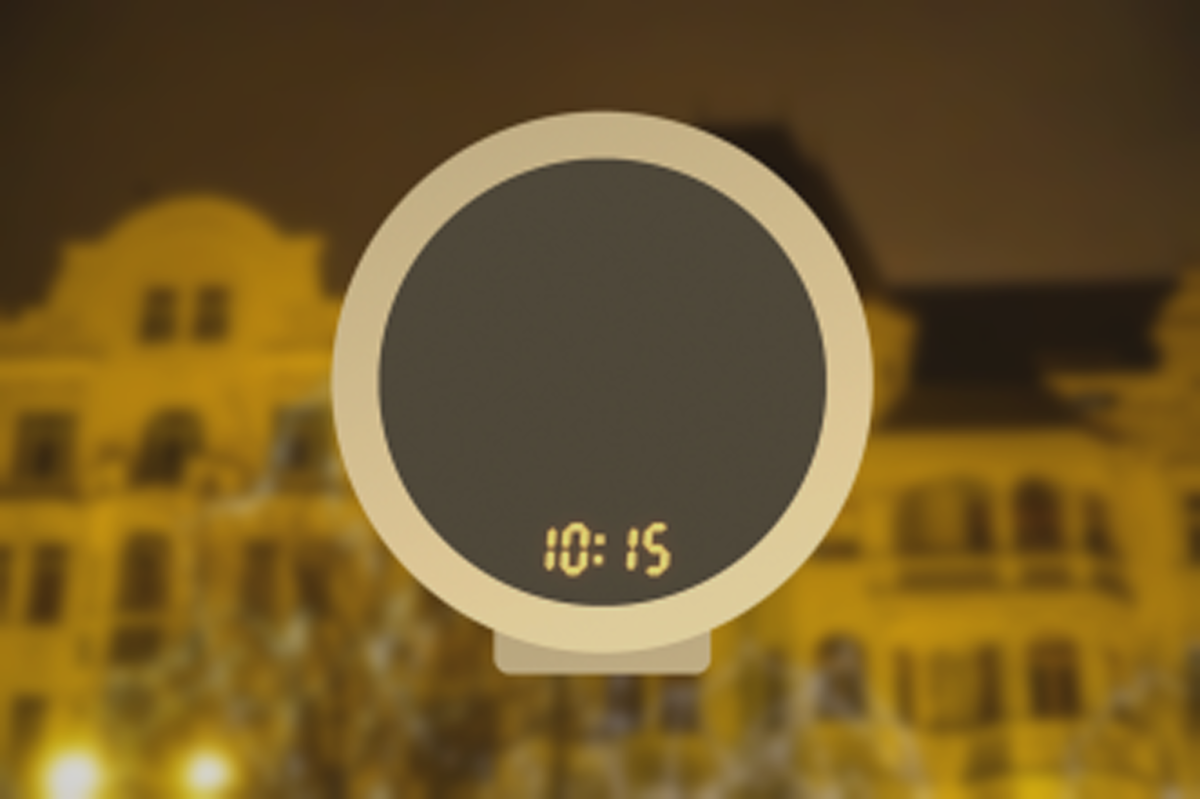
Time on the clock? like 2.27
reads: 10.15
